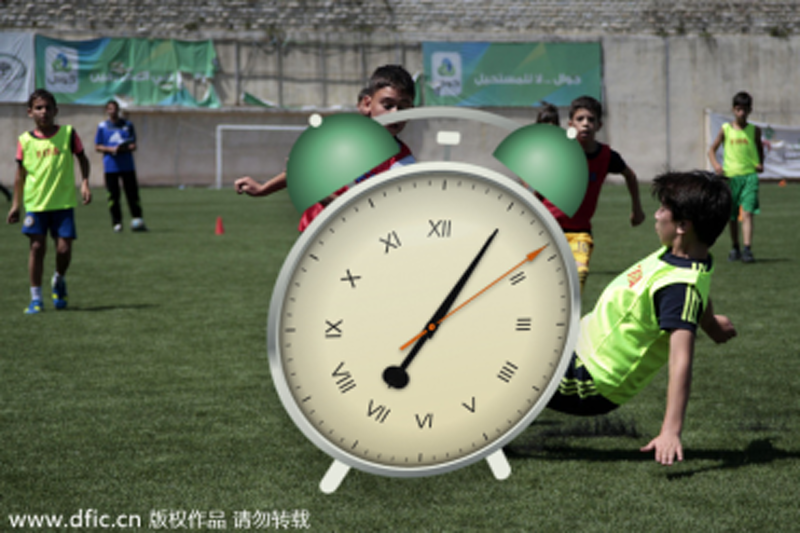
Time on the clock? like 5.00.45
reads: 7.05.09
